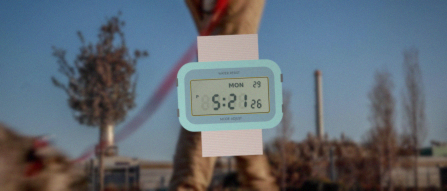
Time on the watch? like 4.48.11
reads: 5.21.26
